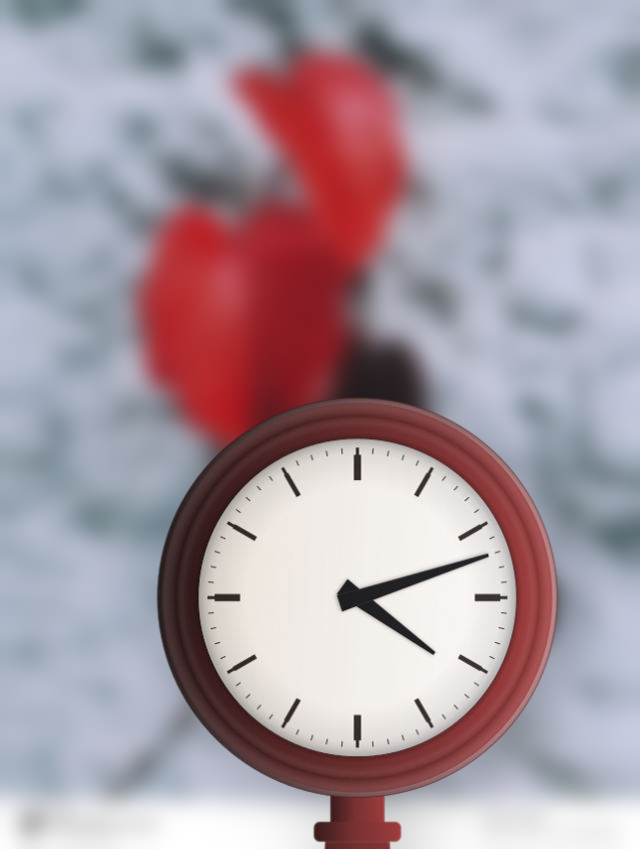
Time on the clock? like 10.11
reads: 4.12
